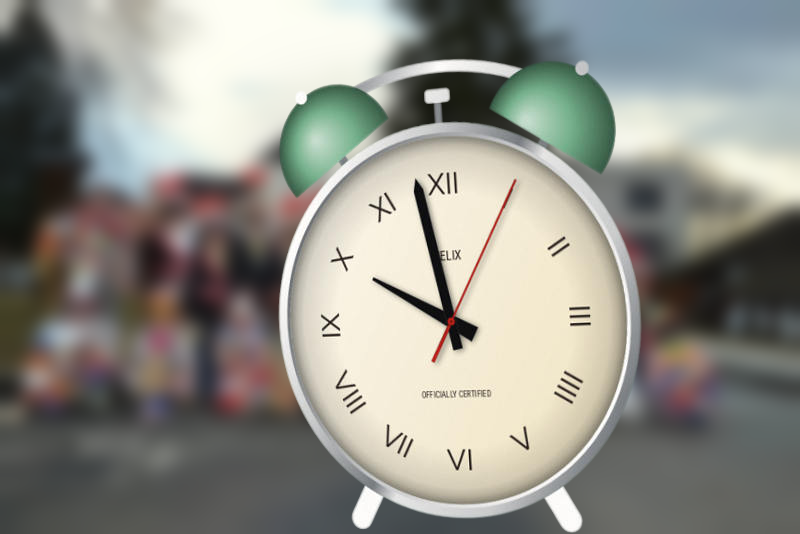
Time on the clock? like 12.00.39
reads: 9.58.05
